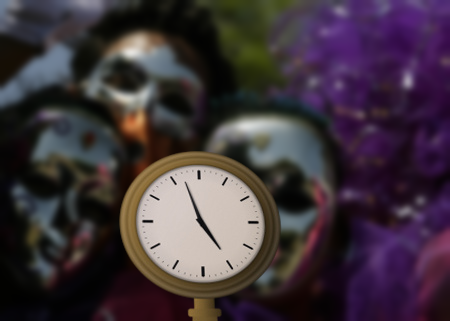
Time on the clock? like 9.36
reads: 4.57
